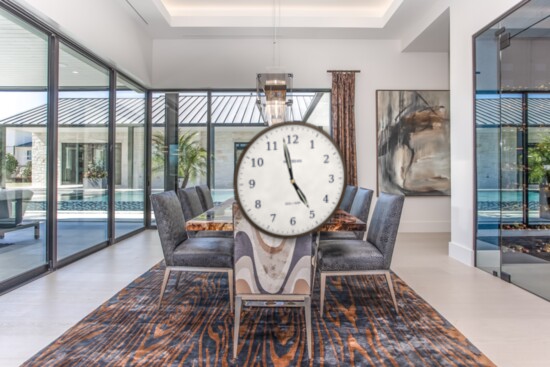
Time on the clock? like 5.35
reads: 4.58
